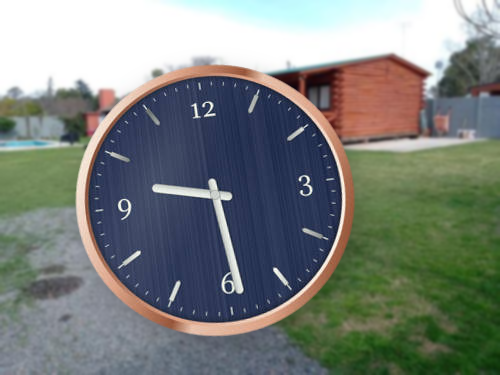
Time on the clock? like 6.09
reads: 9.29
